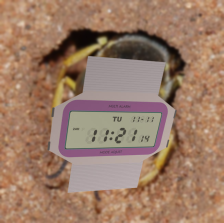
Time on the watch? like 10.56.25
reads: 11.21.14
